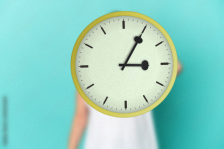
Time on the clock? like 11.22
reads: 3.05
